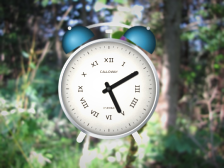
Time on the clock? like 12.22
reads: 5.10
